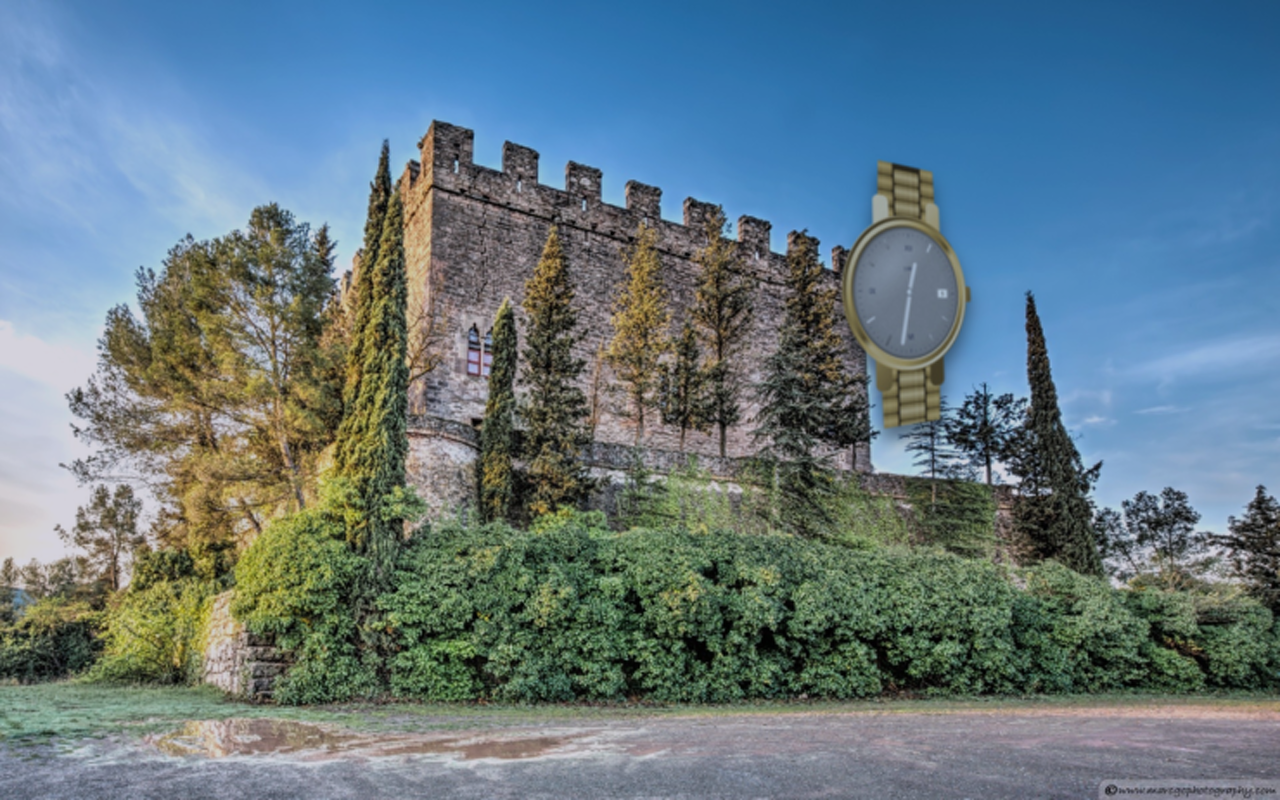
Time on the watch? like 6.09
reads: 12.32
